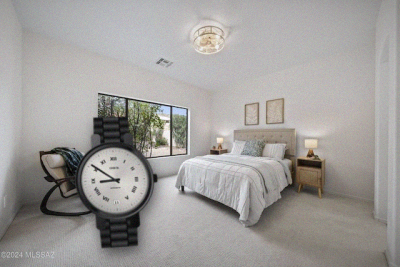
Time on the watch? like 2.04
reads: 8.51
